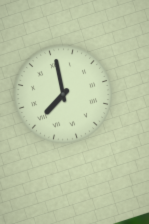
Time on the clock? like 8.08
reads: 8.01
